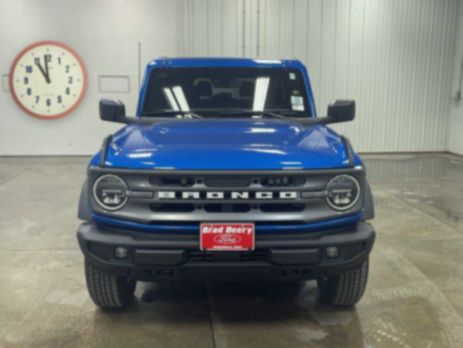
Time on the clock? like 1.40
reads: 10.59
